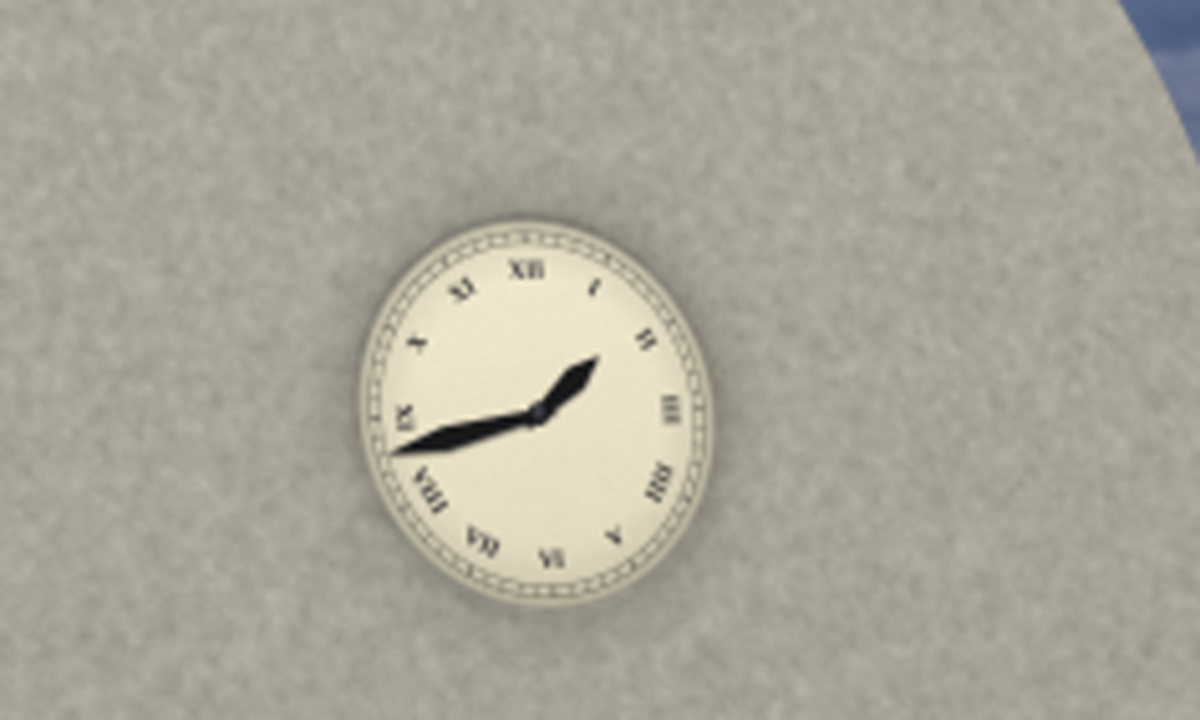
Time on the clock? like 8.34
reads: 1.43
